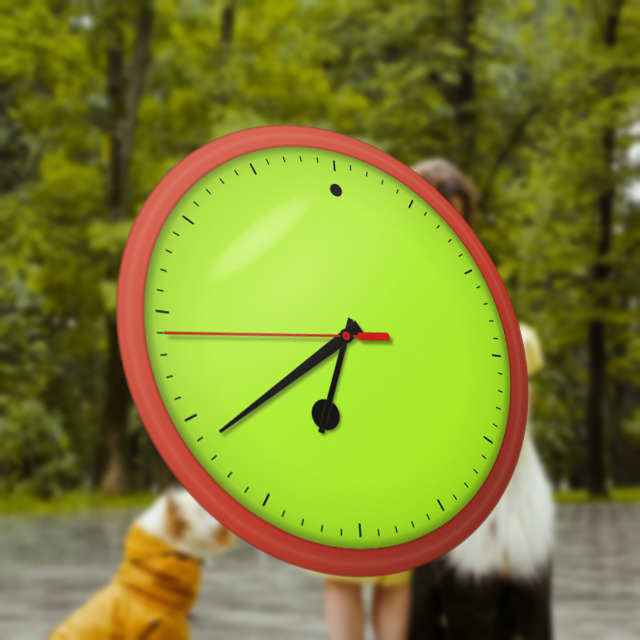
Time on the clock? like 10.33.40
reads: 6.38.44
